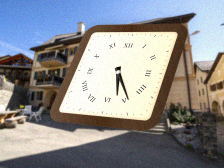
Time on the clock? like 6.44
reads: 5.24
